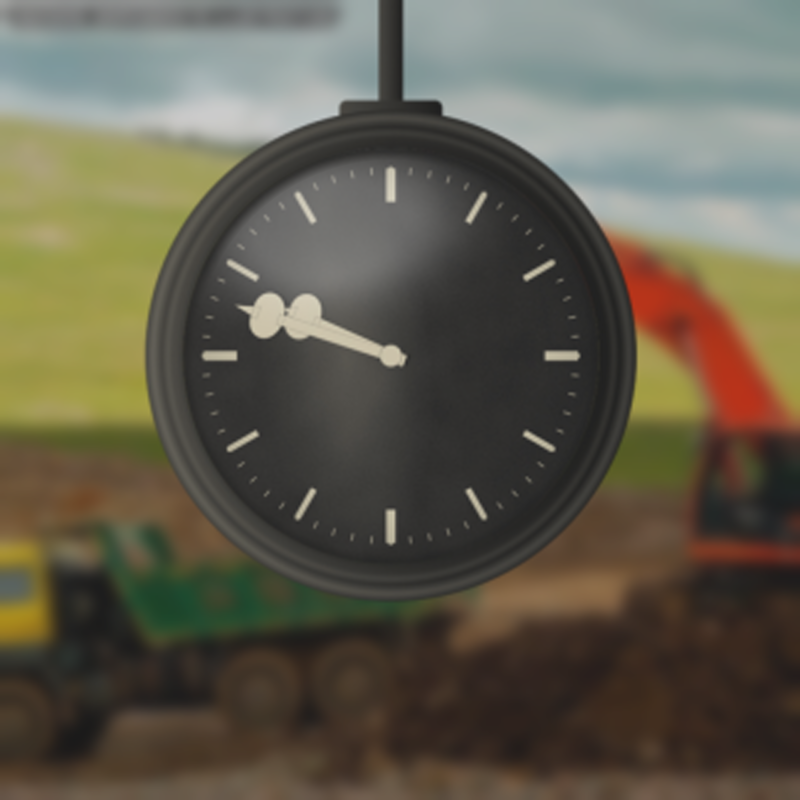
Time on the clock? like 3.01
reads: 9.48
